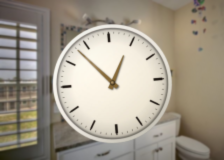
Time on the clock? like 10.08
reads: 12.53
